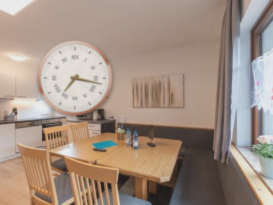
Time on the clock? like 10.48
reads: 7.17
